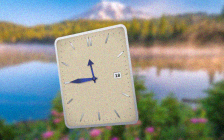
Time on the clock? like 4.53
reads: 11.45
